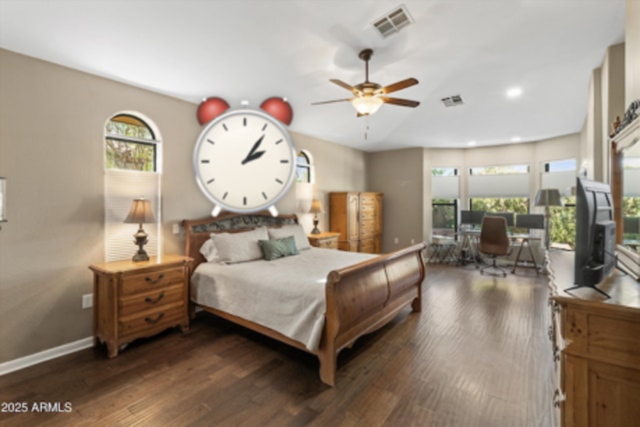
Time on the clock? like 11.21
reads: 2.06
